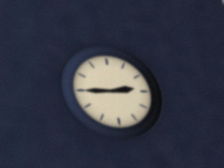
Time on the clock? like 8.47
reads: 2.45
